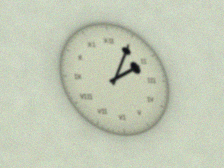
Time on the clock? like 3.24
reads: 2.05
